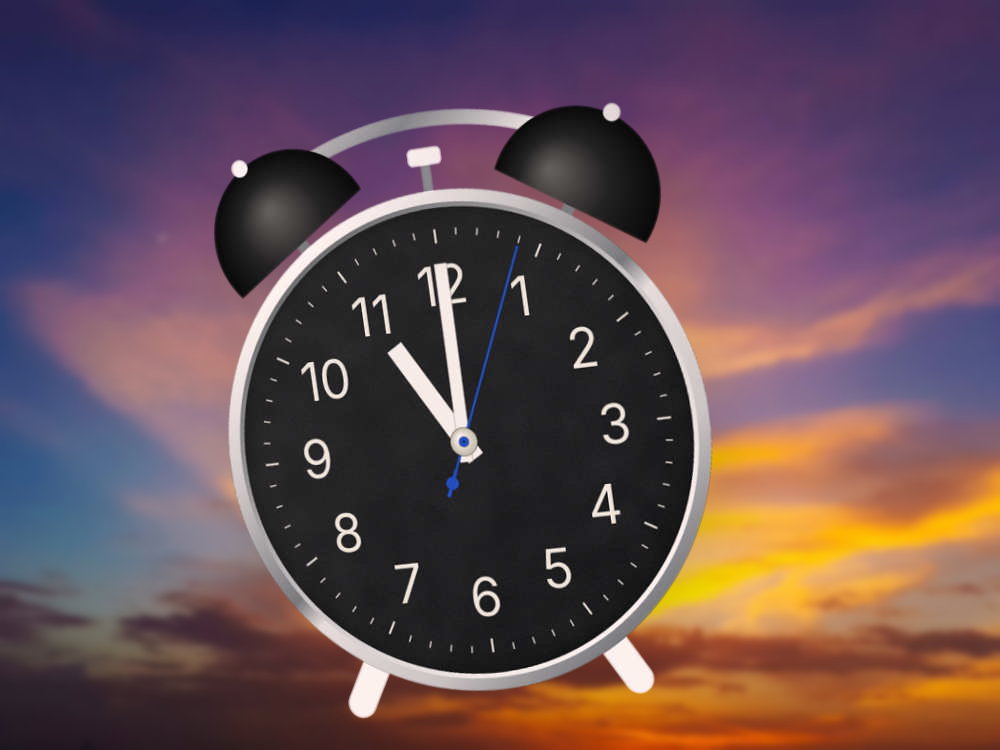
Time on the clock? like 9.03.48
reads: 11.00.04
